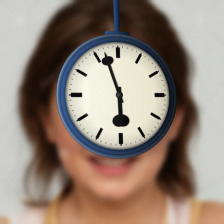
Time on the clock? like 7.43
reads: 5.57
